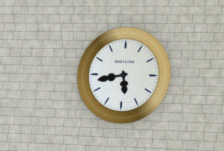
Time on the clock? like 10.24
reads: 5.43
